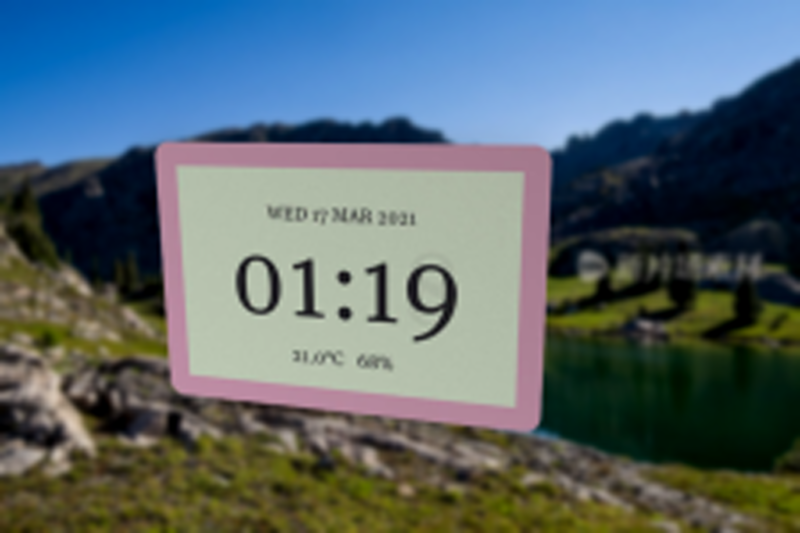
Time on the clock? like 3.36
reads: 1.19
